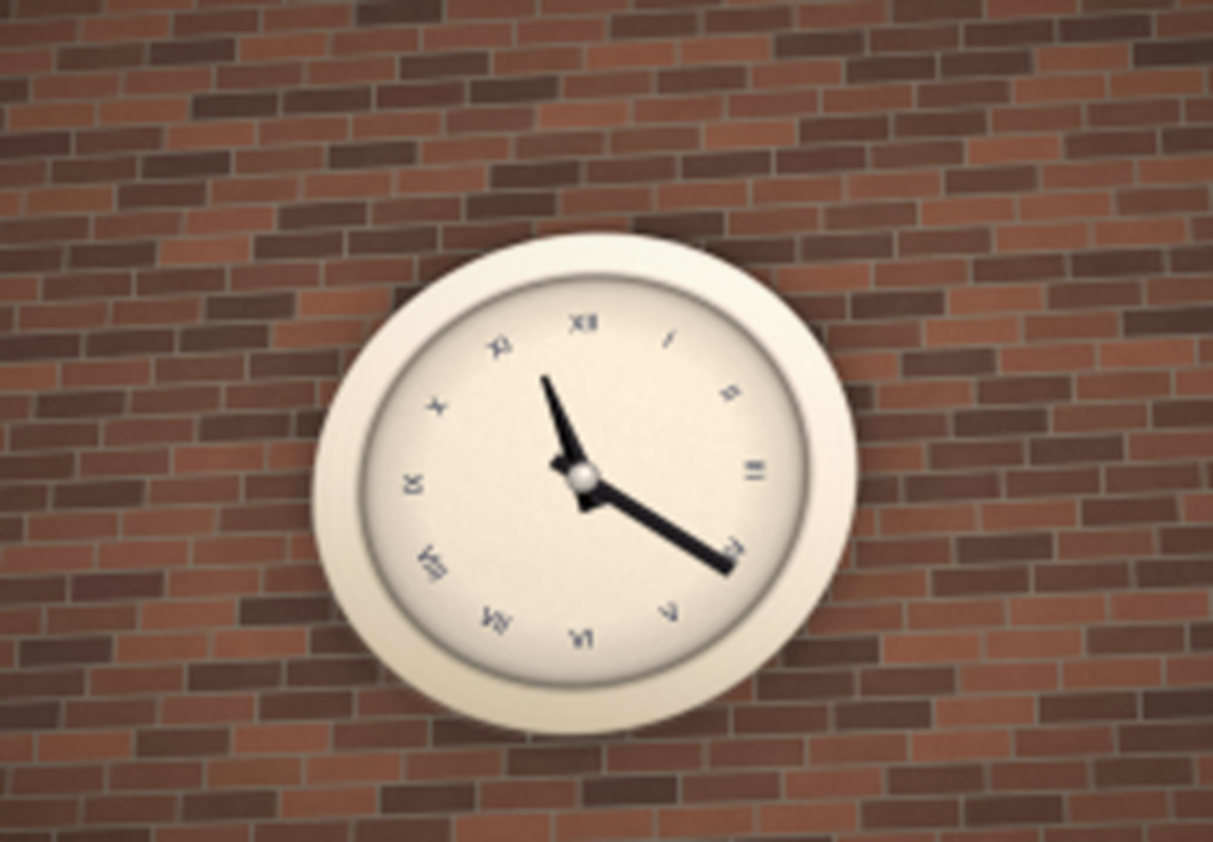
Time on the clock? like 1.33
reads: 11.21
